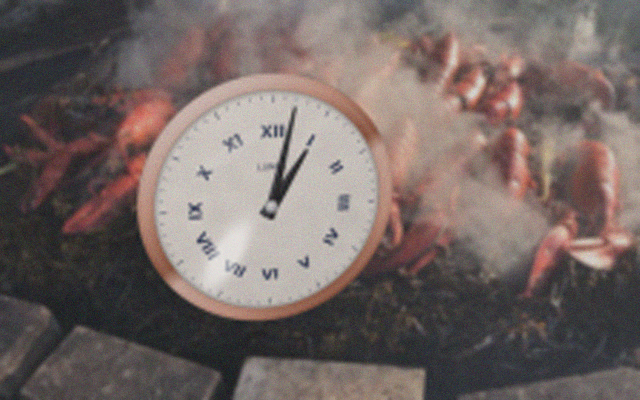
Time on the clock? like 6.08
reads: 1.02
